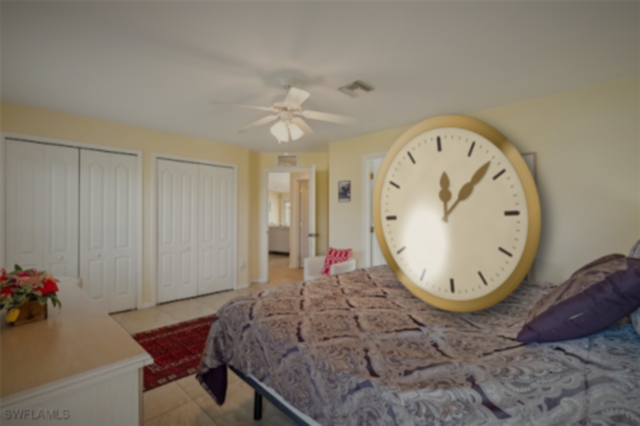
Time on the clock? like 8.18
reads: 12.08
